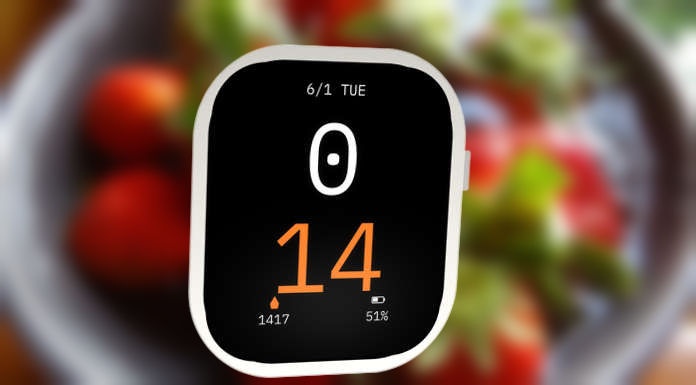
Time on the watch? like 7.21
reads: 0.14
